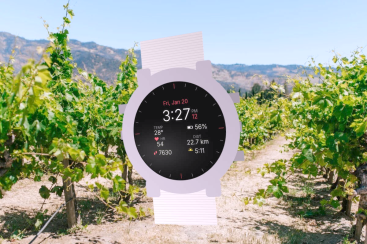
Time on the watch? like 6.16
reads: 3.27
